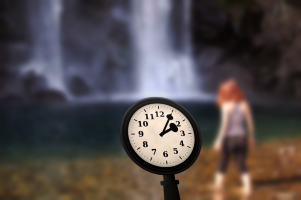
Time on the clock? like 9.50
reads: 2.05
